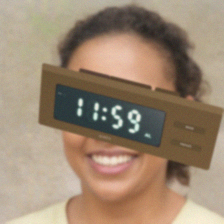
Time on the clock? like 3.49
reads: 11.59
